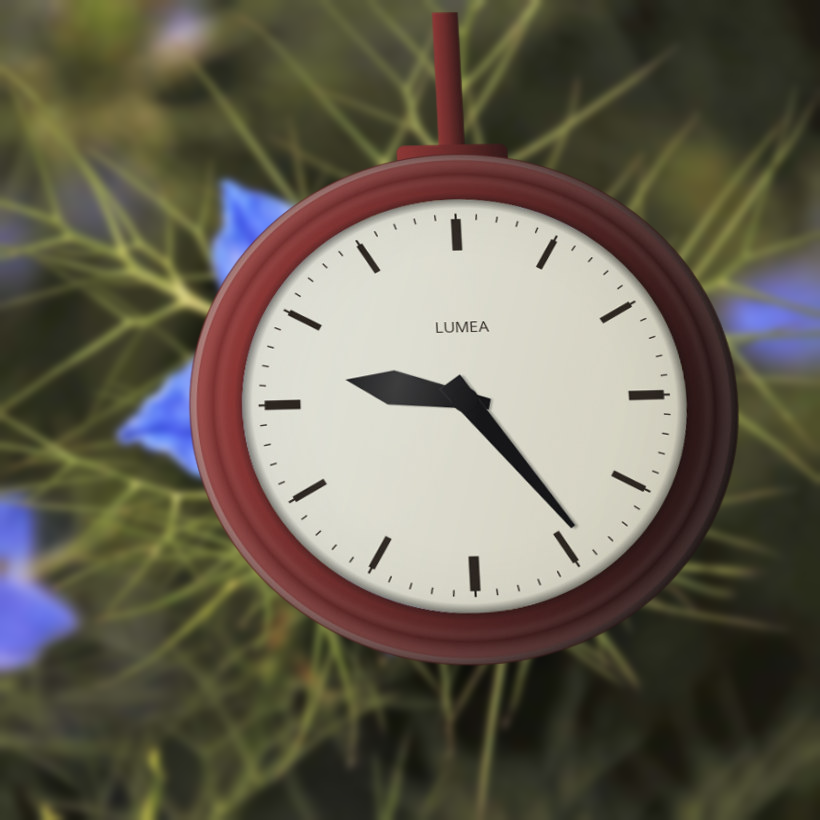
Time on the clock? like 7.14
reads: 9.24
